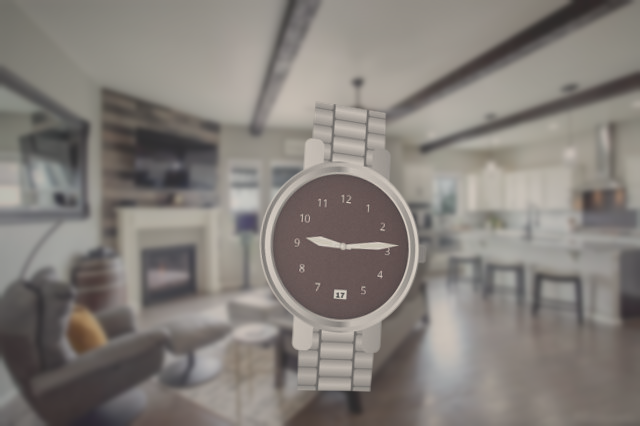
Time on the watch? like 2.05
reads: 9.14
